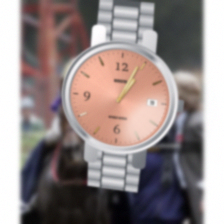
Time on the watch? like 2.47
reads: 1.04
